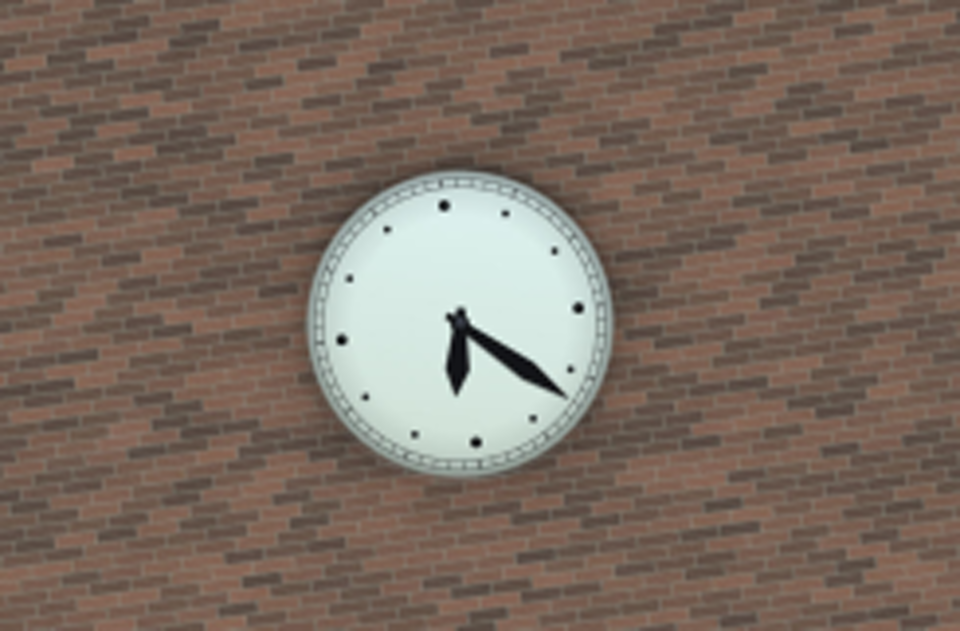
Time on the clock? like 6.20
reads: 6.22
